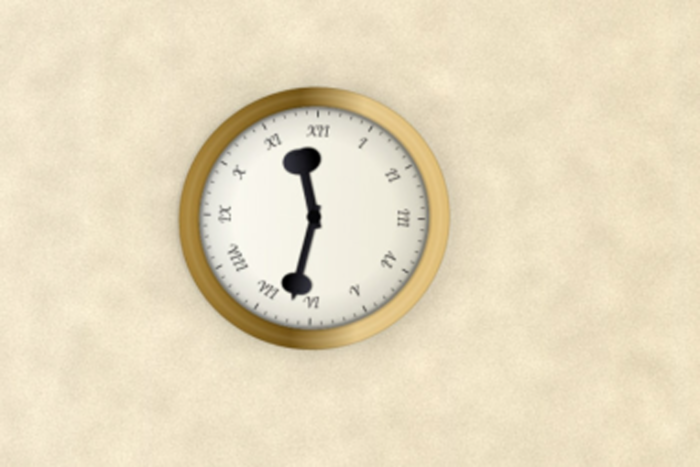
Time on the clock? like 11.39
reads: 11.32
